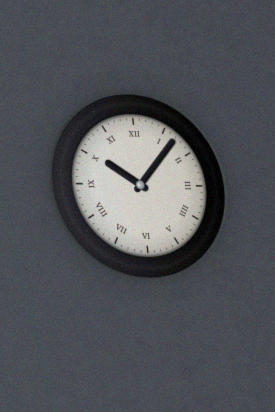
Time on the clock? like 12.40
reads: 10.07
